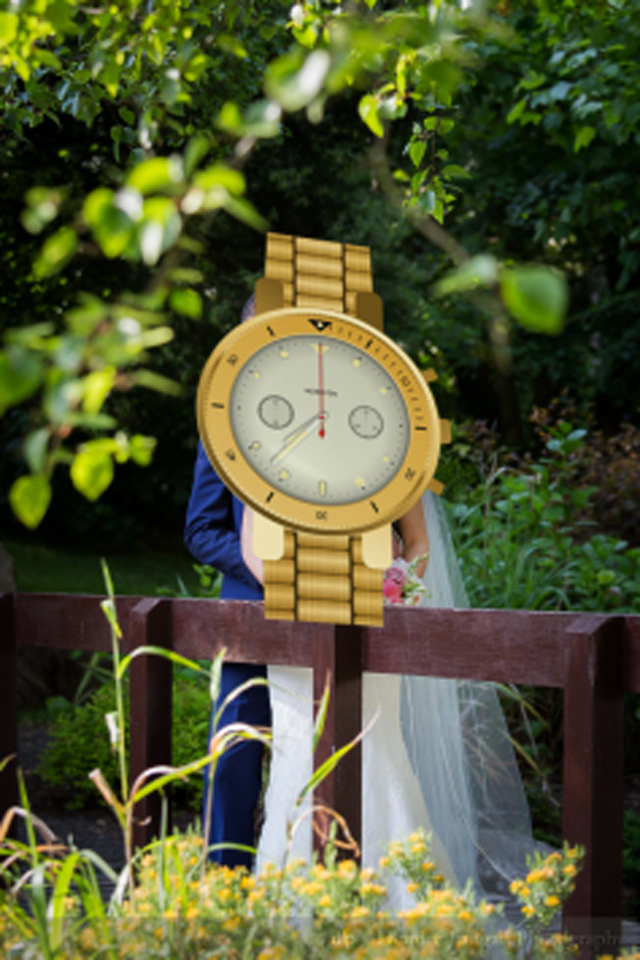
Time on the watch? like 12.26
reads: 7.37
